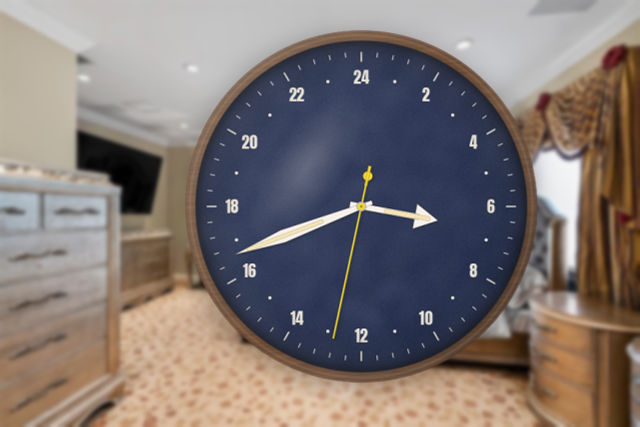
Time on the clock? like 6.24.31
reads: 6.41.32
